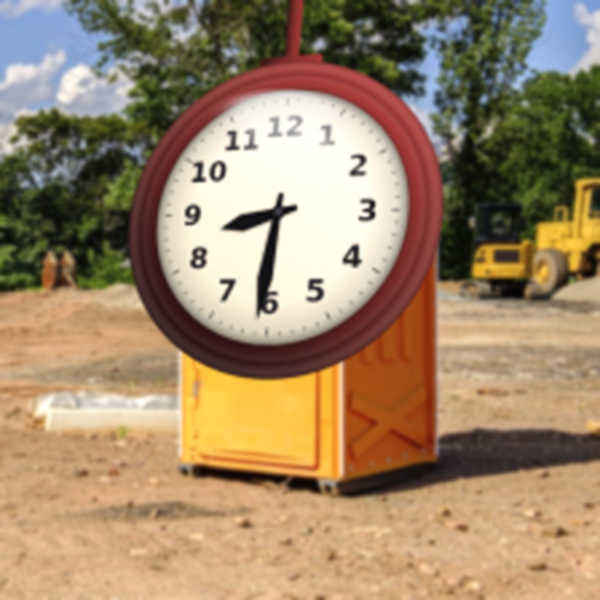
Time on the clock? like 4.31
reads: 8.31
